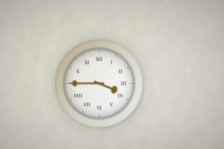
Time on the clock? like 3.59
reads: 3.45
